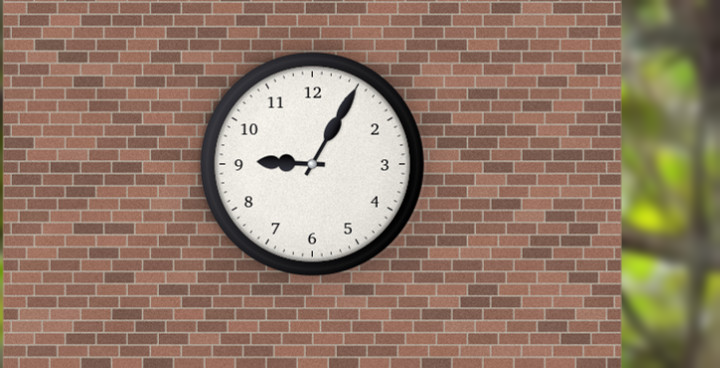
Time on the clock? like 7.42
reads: 9.05
